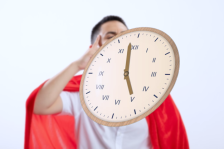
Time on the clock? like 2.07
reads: 4.58
